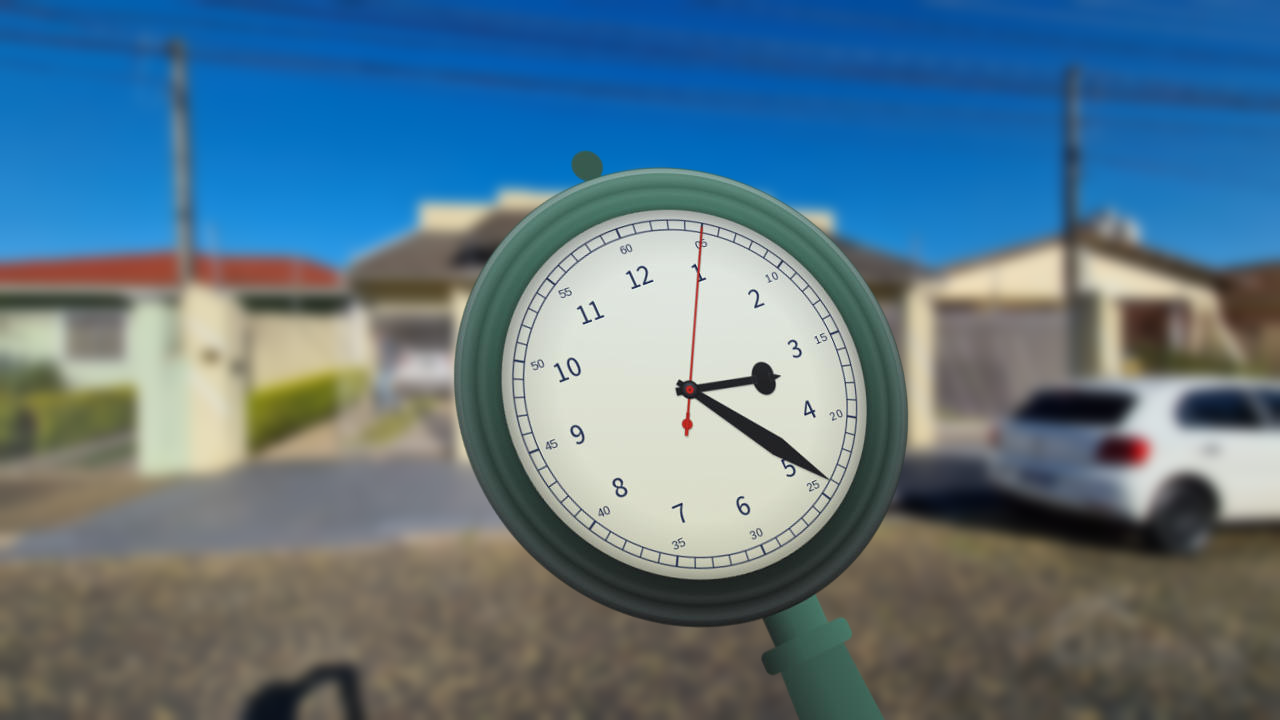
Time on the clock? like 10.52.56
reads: 3.24.05
